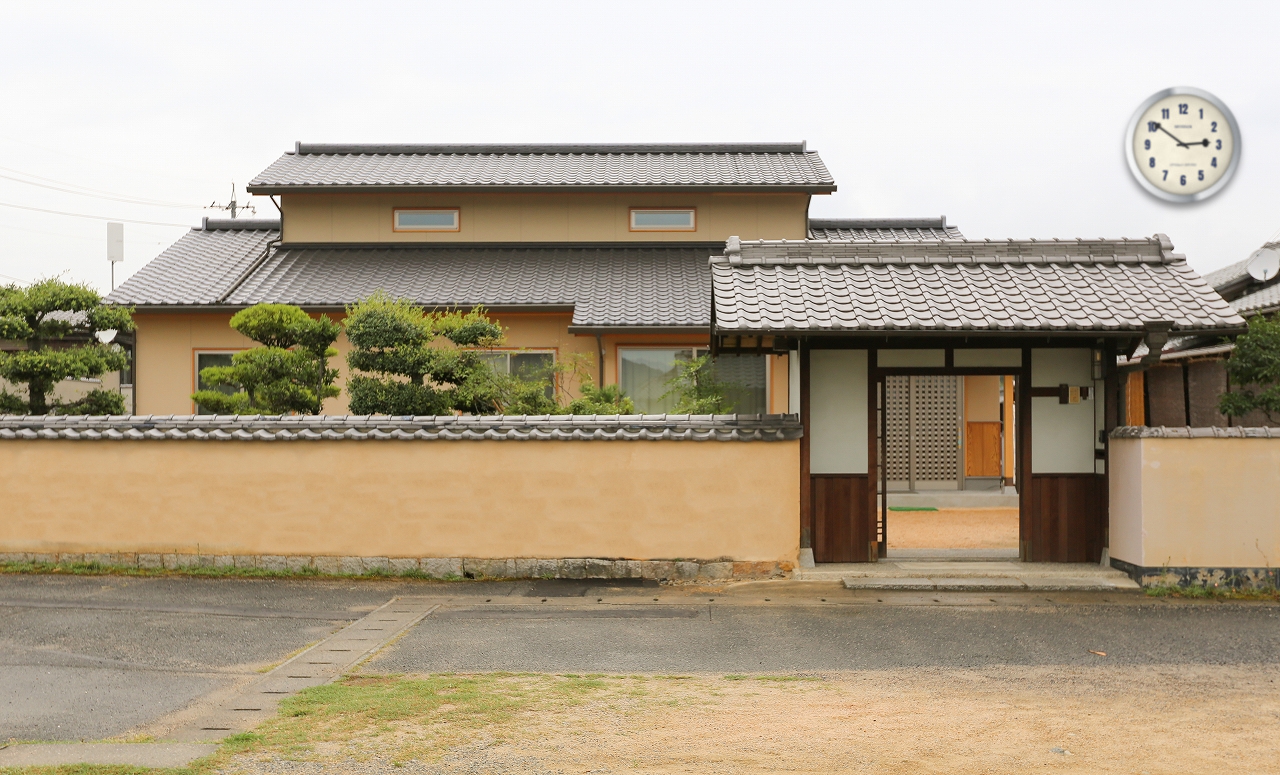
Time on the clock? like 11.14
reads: 2.51
